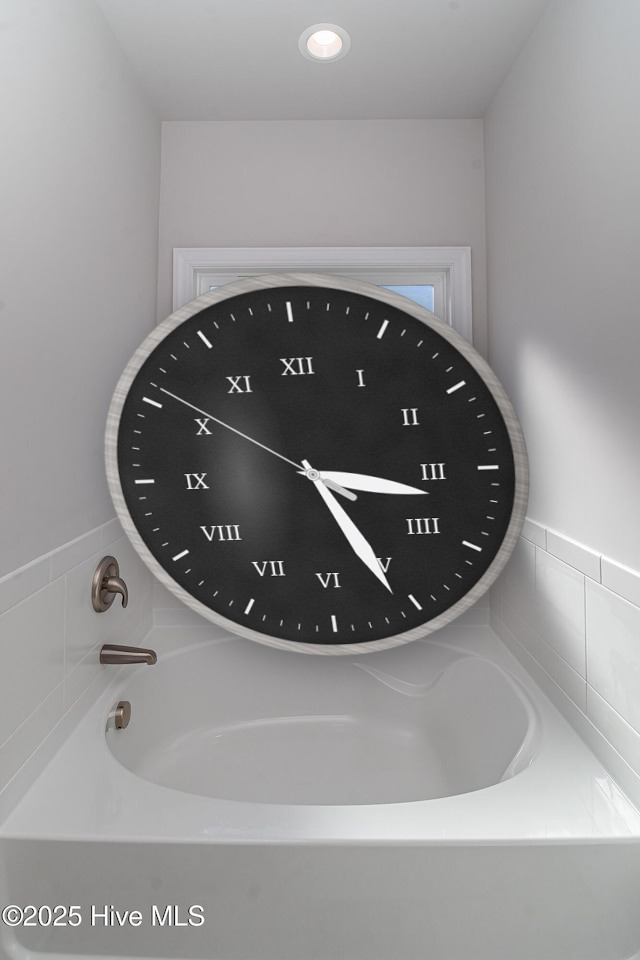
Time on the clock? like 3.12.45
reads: 3.25.51
